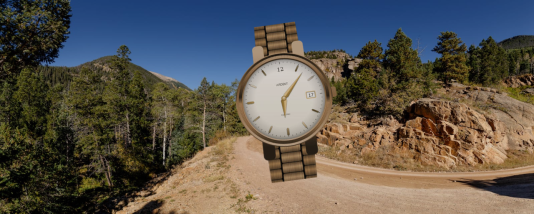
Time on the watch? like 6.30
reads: 6.07
